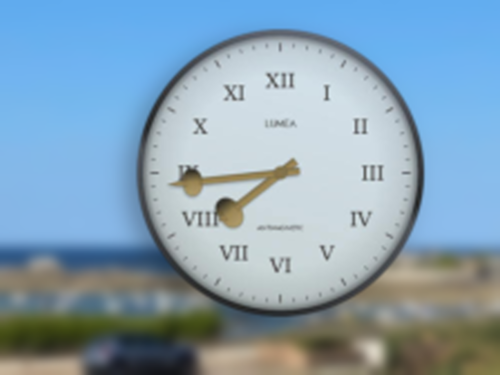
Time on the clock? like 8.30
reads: 7.44
